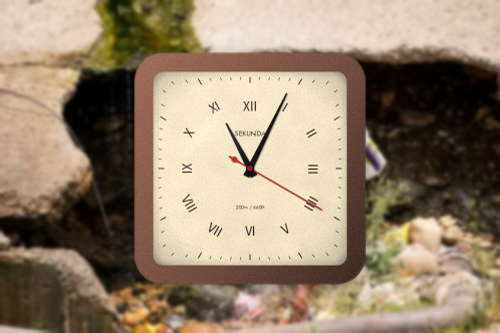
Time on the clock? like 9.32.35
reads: 11.04.20
